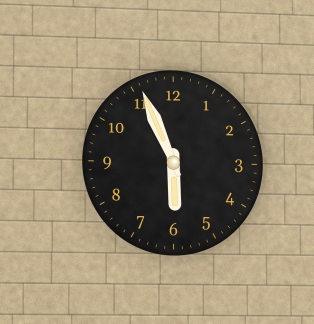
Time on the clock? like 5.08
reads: 5.56
